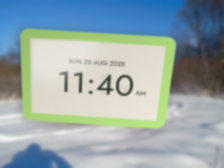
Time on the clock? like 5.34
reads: 11.40
